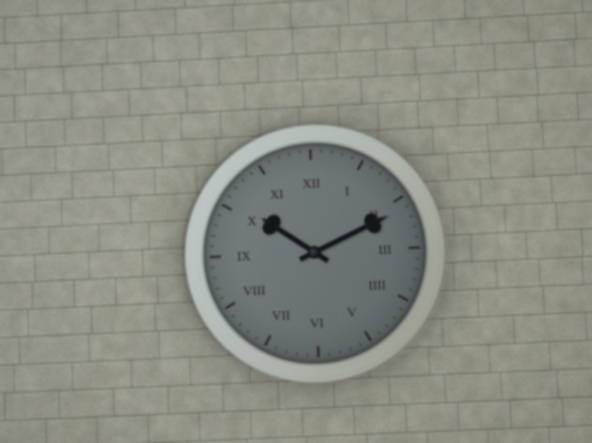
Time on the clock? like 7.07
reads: 10.11
